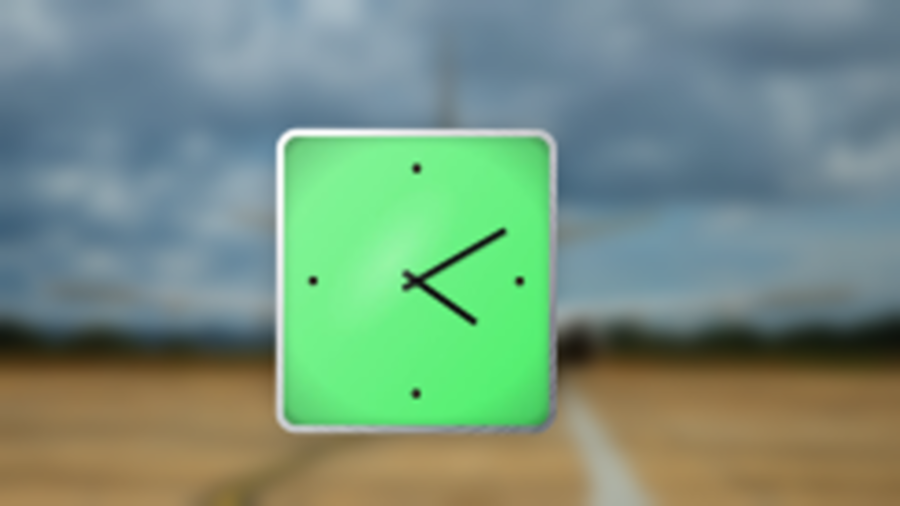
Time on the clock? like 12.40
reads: 4.10
